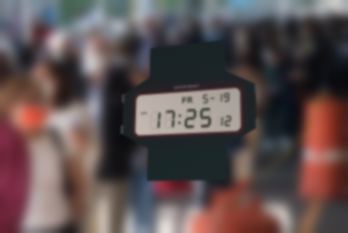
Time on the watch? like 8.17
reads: 17.25
